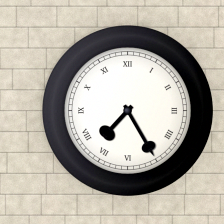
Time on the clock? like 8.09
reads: 7.25
